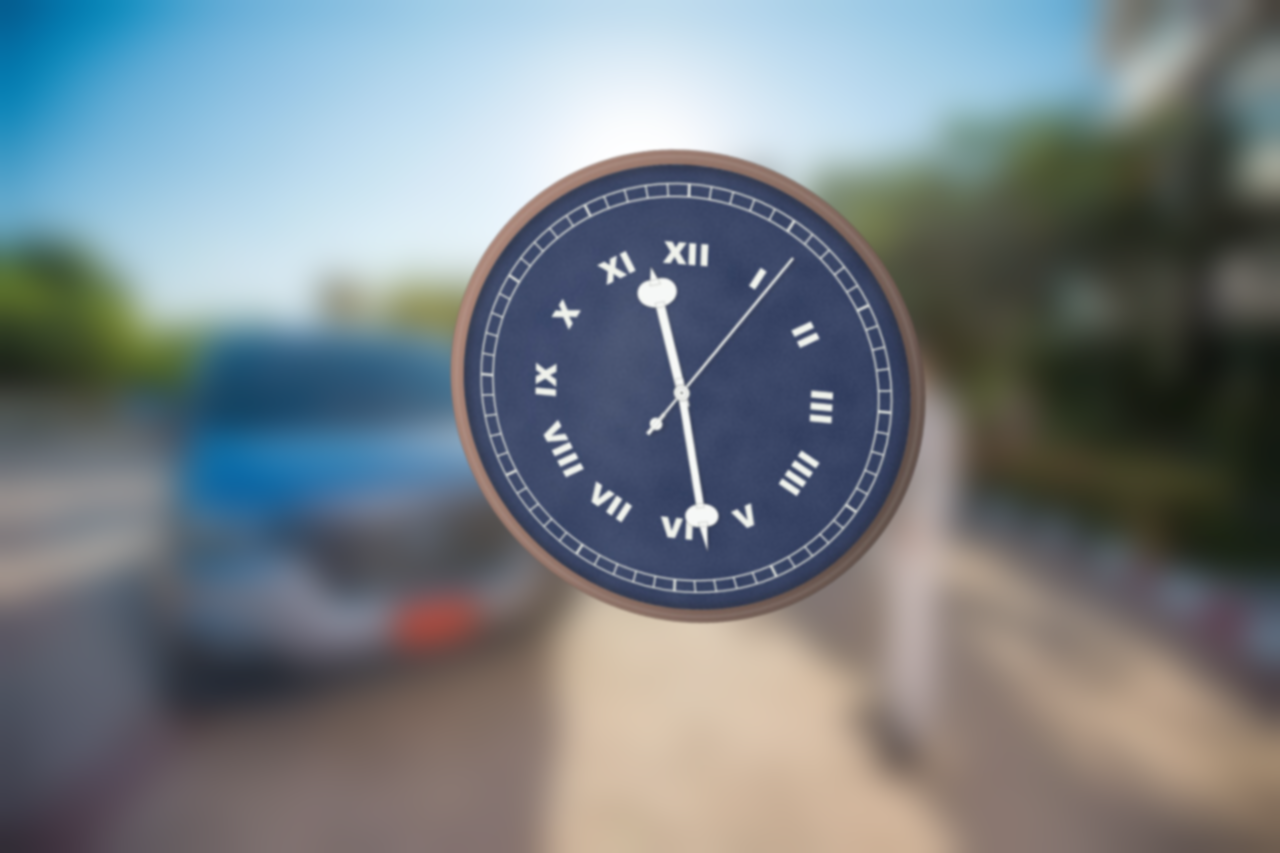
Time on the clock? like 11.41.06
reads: 11.28.06
